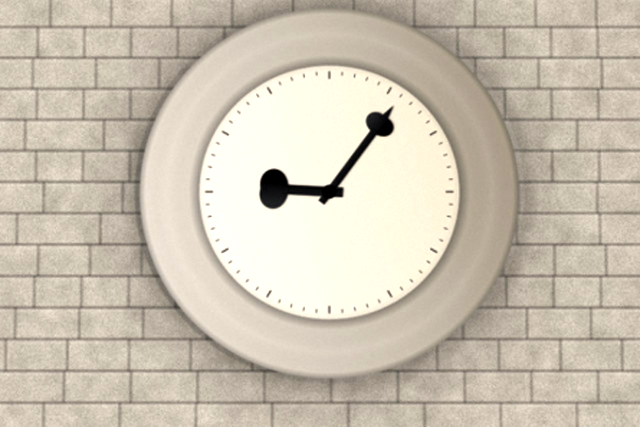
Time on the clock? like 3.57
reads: 9.06
